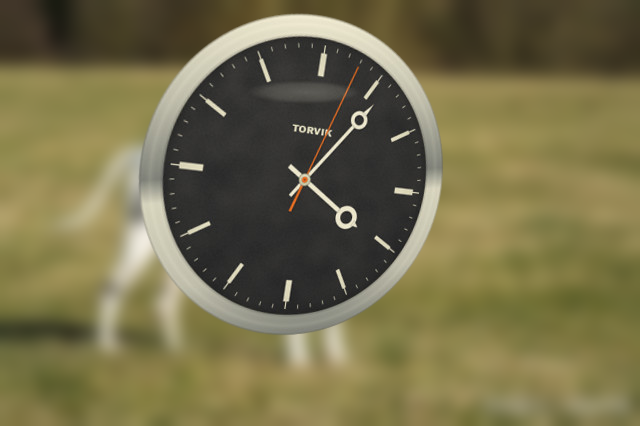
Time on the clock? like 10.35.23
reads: 4.06.03
